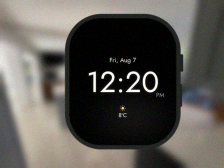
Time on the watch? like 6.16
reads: 12.20
